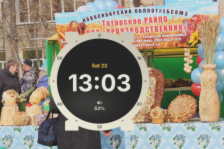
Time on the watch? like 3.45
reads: 13.03
